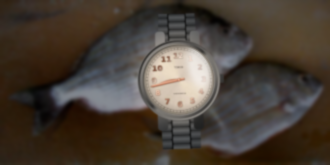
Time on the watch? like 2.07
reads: 8.43
